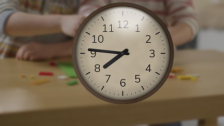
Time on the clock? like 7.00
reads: 7.46
